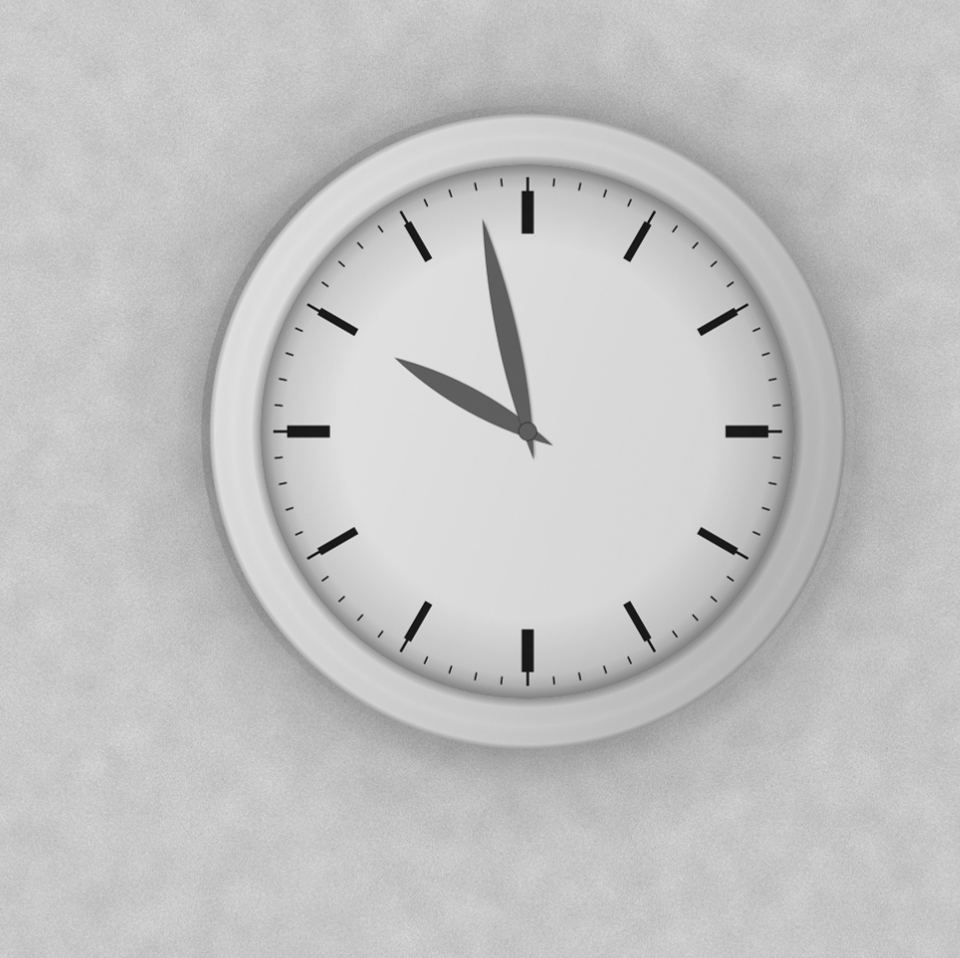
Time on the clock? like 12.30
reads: 9.58
